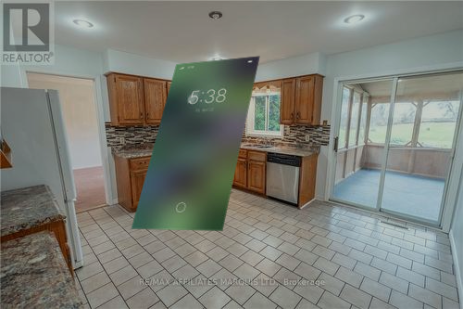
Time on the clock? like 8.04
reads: 5.38
